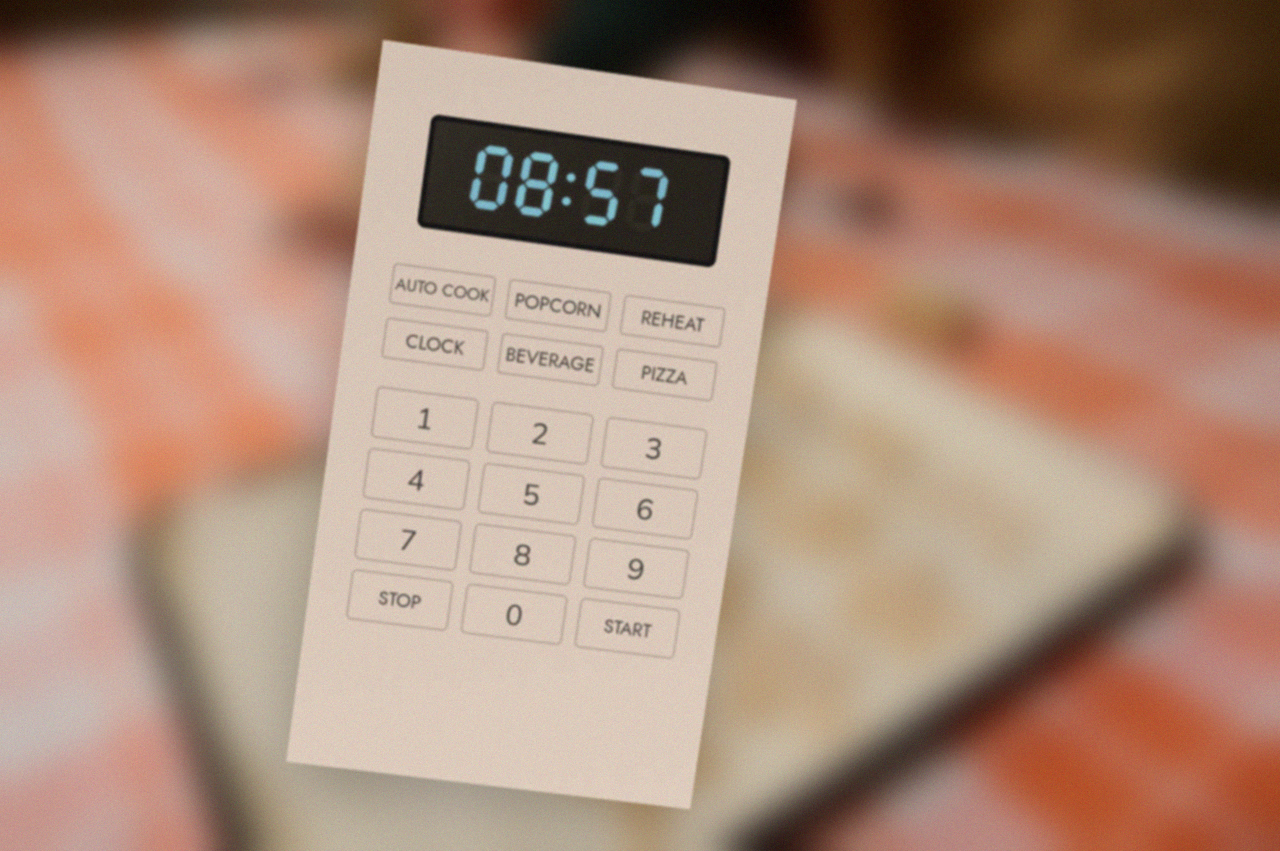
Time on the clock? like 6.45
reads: 8.57
